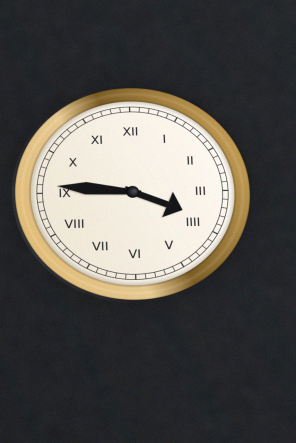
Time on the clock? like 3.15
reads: 3.46
